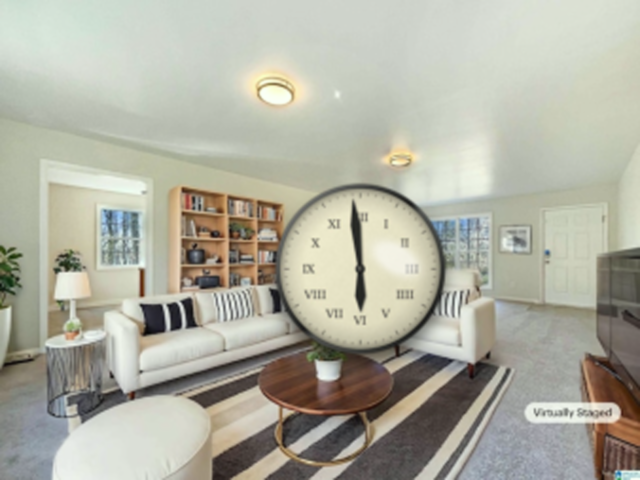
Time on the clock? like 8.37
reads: 5.59
